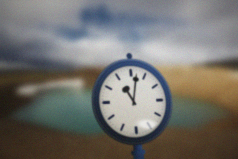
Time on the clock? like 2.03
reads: 11.02
